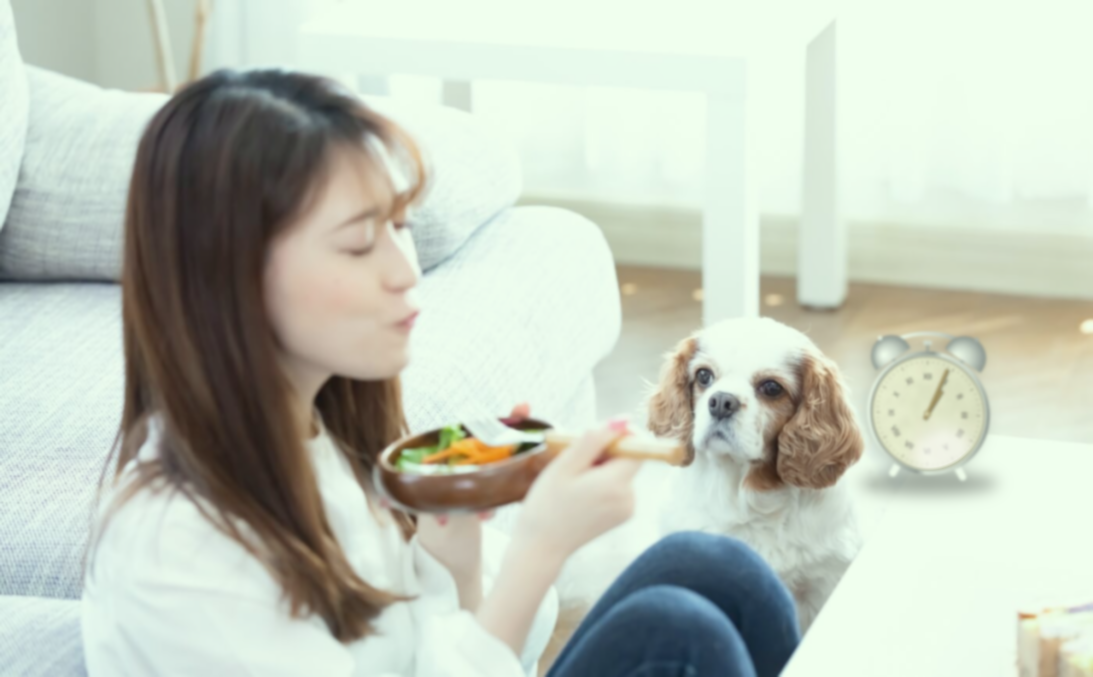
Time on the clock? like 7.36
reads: 1.04
